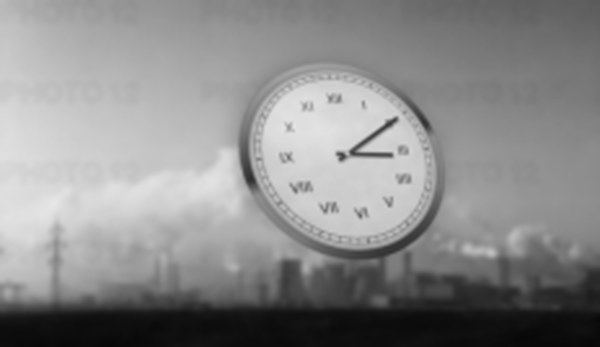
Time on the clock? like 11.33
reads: 3.10
